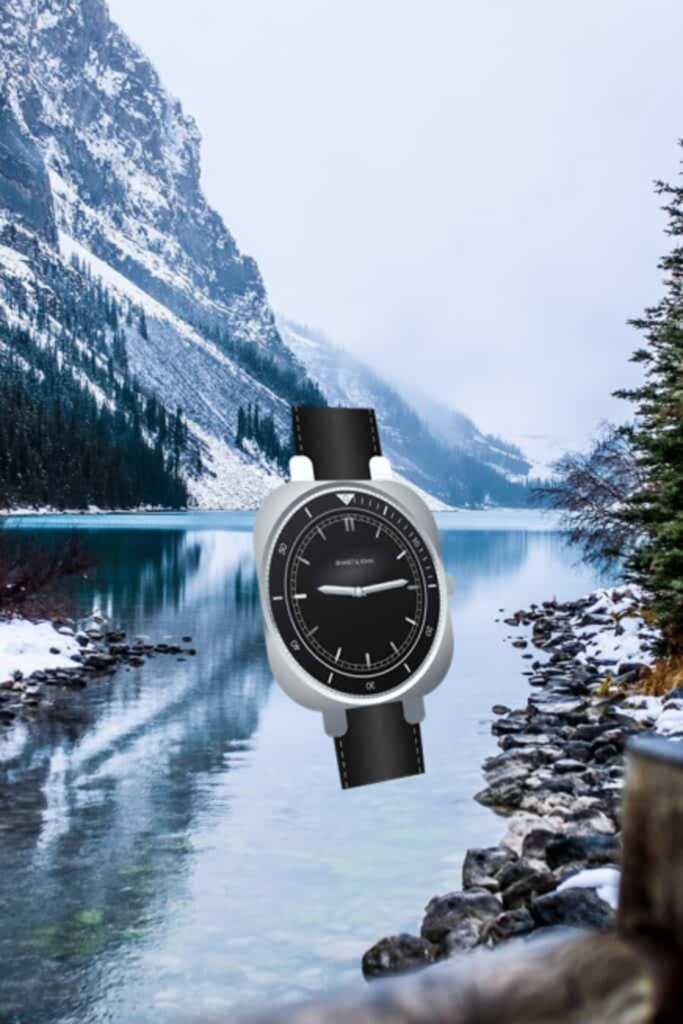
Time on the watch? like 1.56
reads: 9.14
